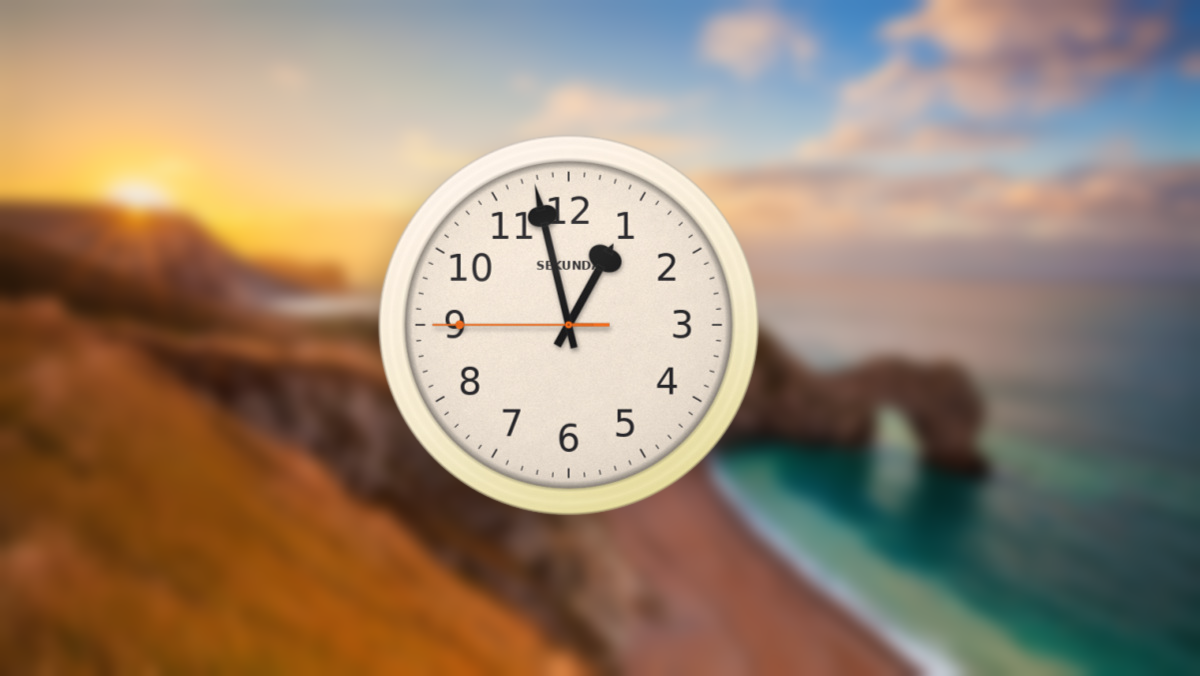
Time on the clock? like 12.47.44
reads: 12.57.45
